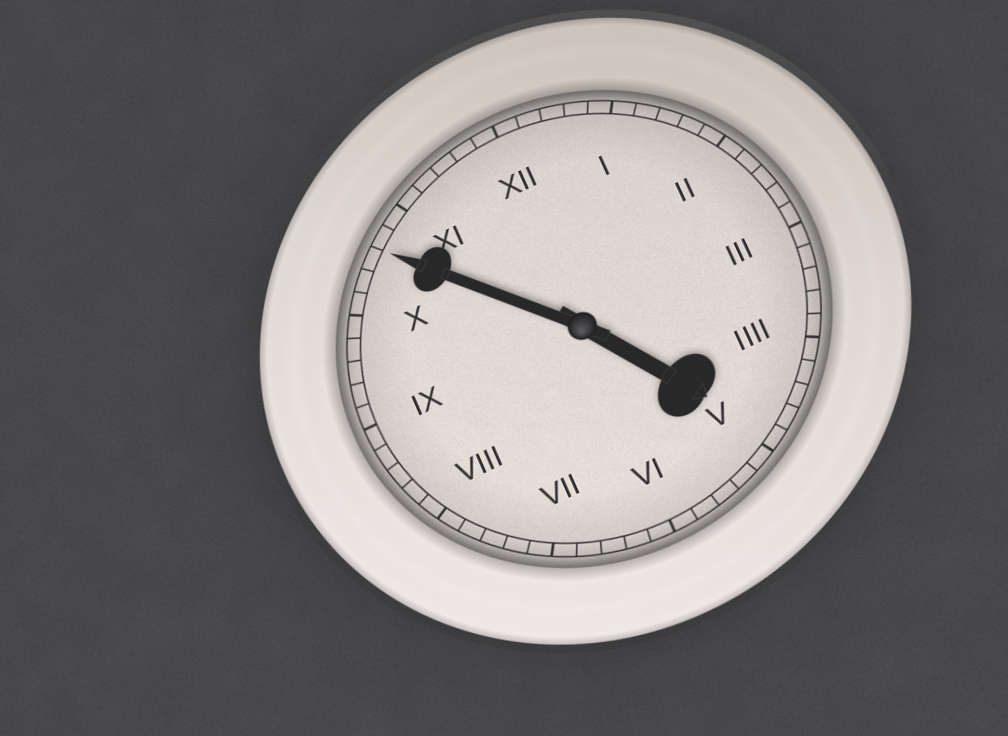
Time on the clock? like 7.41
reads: 4.53
